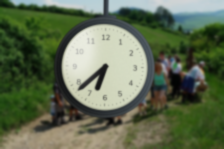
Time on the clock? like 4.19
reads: 6.38
